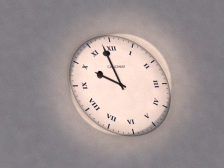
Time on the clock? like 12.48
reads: 9.58
